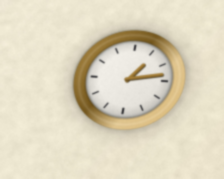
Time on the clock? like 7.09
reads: 1.13
